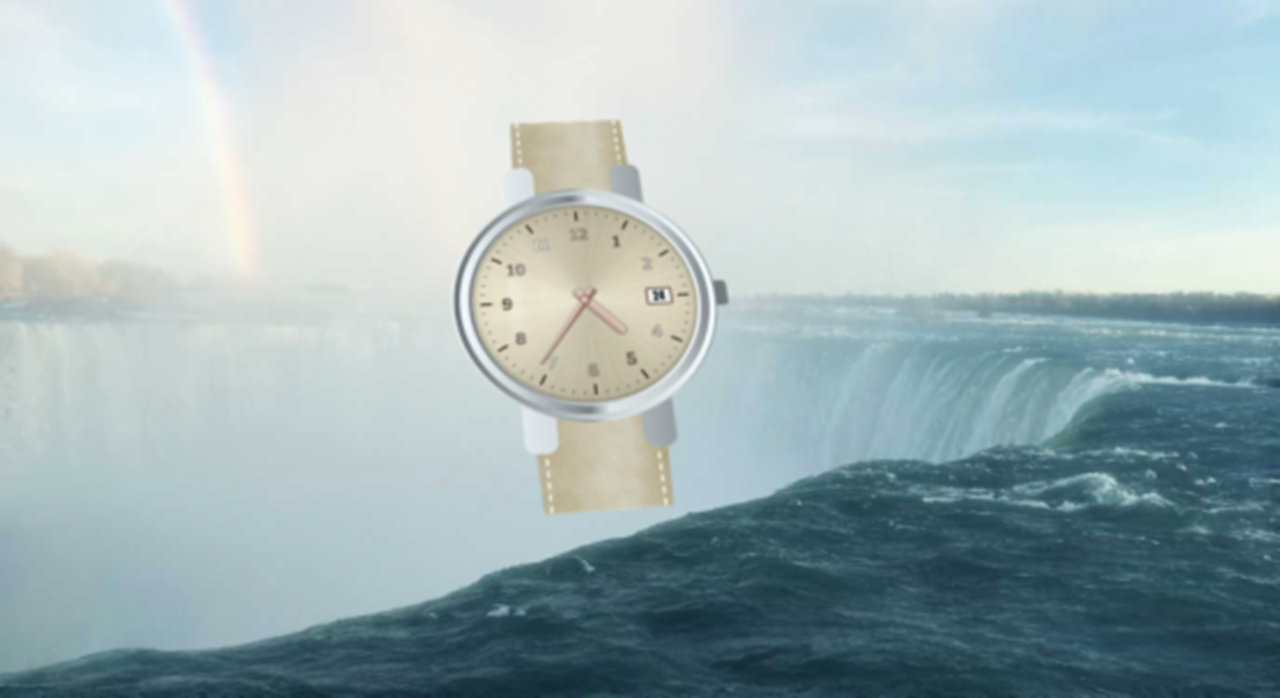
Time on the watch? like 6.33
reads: 4.36
